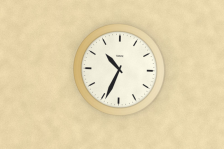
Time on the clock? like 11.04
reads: 10.34
